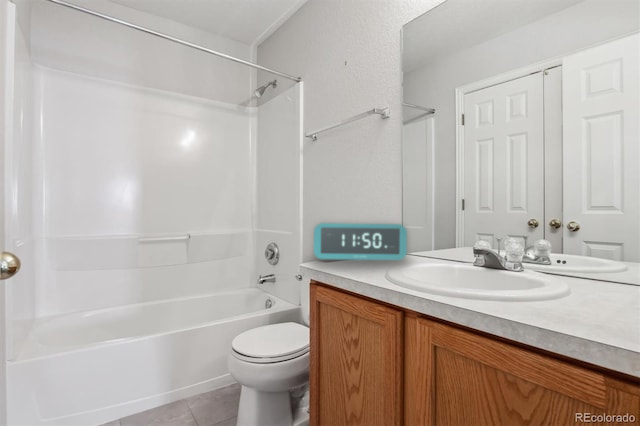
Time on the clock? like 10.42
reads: 11.50
